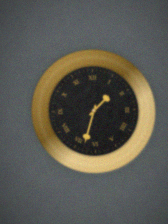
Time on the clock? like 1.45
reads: 1.33
